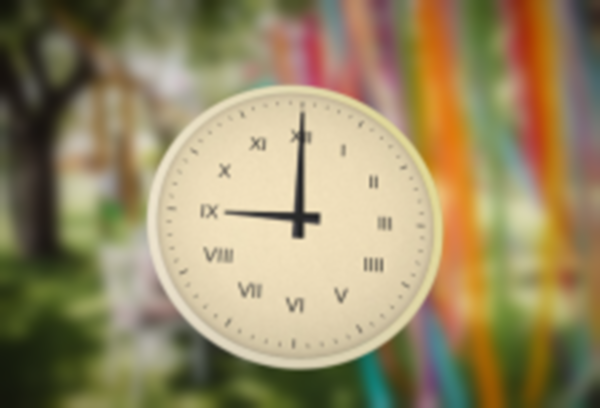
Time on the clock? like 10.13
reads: 9.00
